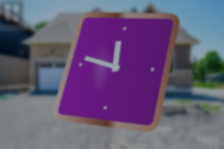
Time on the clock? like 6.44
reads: 11.47
